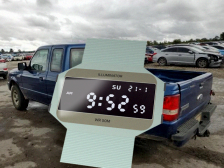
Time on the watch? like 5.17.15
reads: 9.52.59
